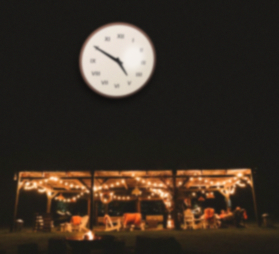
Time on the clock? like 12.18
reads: 4.50
